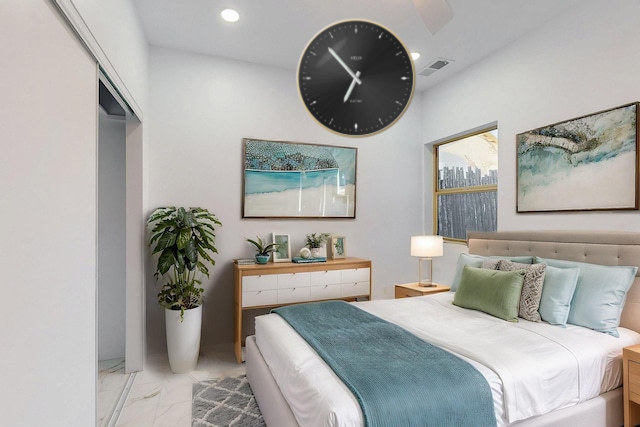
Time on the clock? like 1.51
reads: 6.53
